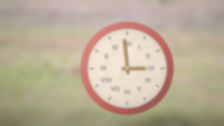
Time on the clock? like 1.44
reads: 2.59
